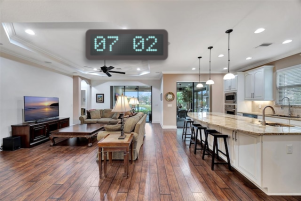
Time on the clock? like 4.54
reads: 7.02
